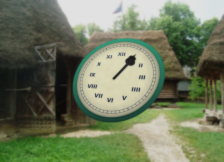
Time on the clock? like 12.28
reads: 1.05
